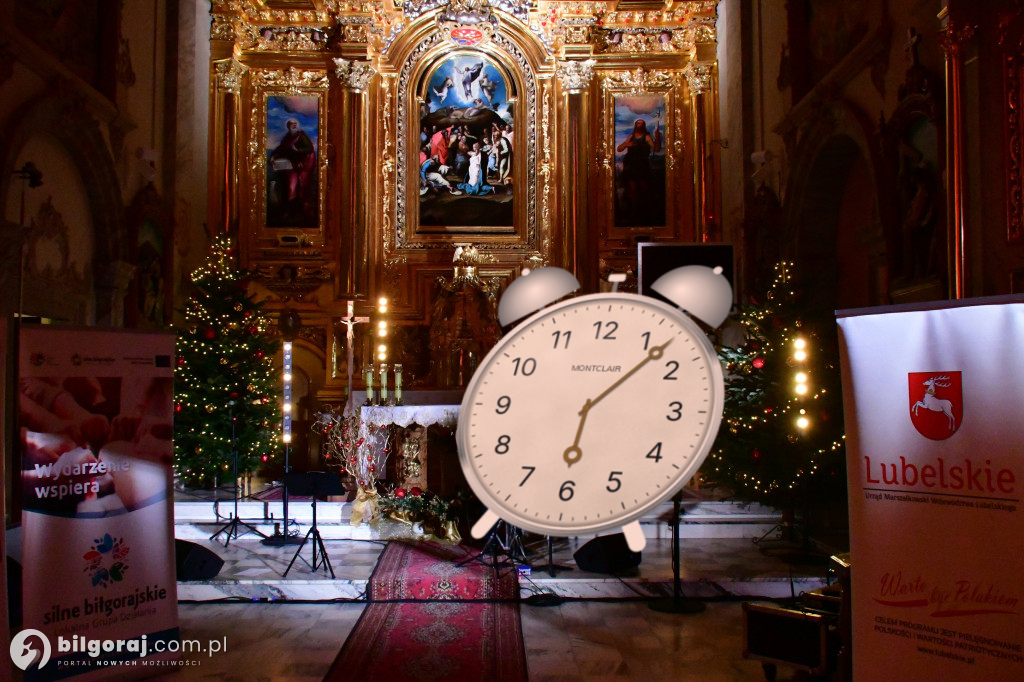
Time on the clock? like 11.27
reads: 6.07
